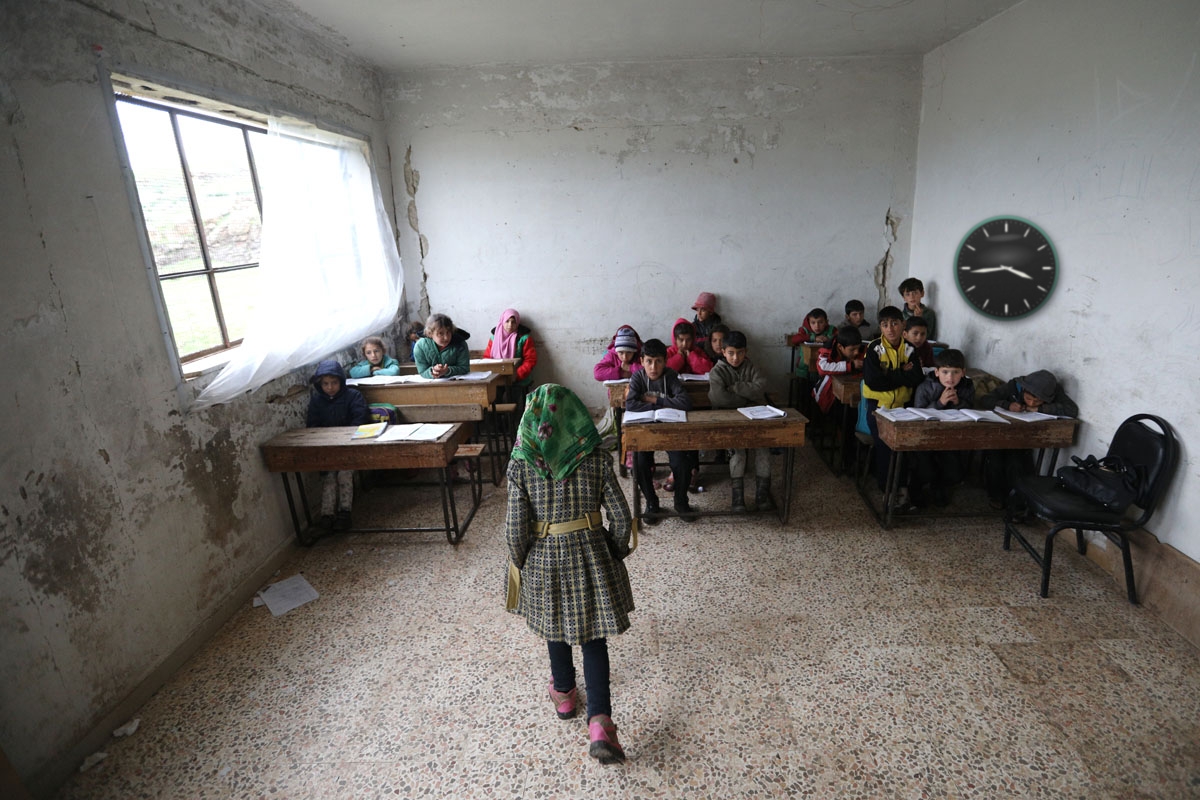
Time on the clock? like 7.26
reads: 3.44
